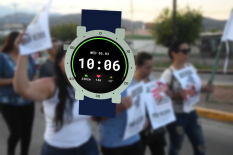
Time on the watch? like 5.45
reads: 10.06
